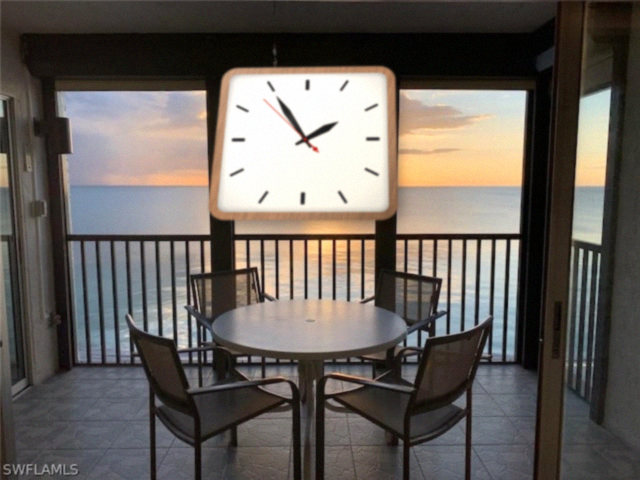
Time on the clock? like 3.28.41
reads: 1.54.53
